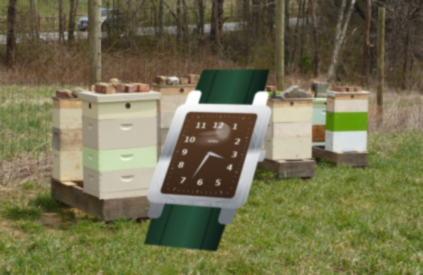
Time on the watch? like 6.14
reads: 3.33
